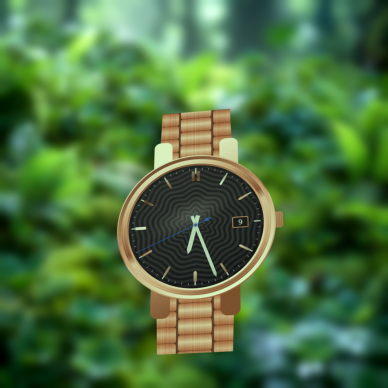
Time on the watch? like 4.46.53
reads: 6.26.41
